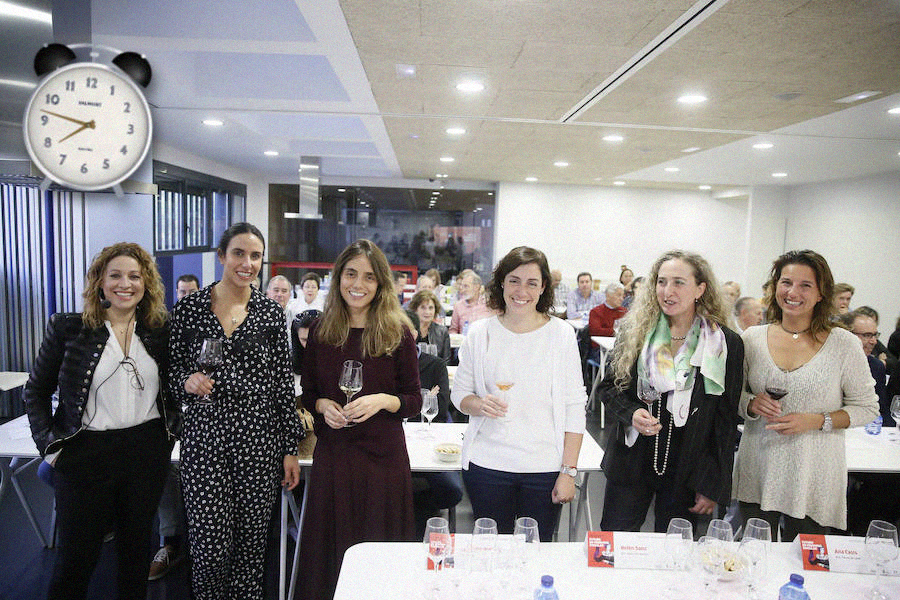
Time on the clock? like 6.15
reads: 7.47
